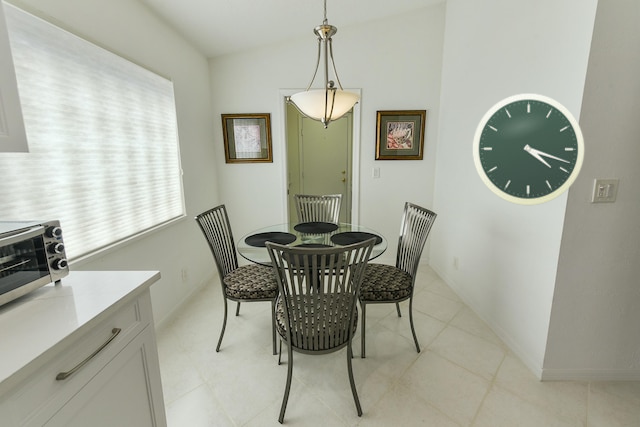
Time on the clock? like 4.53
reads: 4.18
